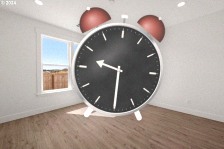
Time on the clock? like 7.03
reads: 9.30
